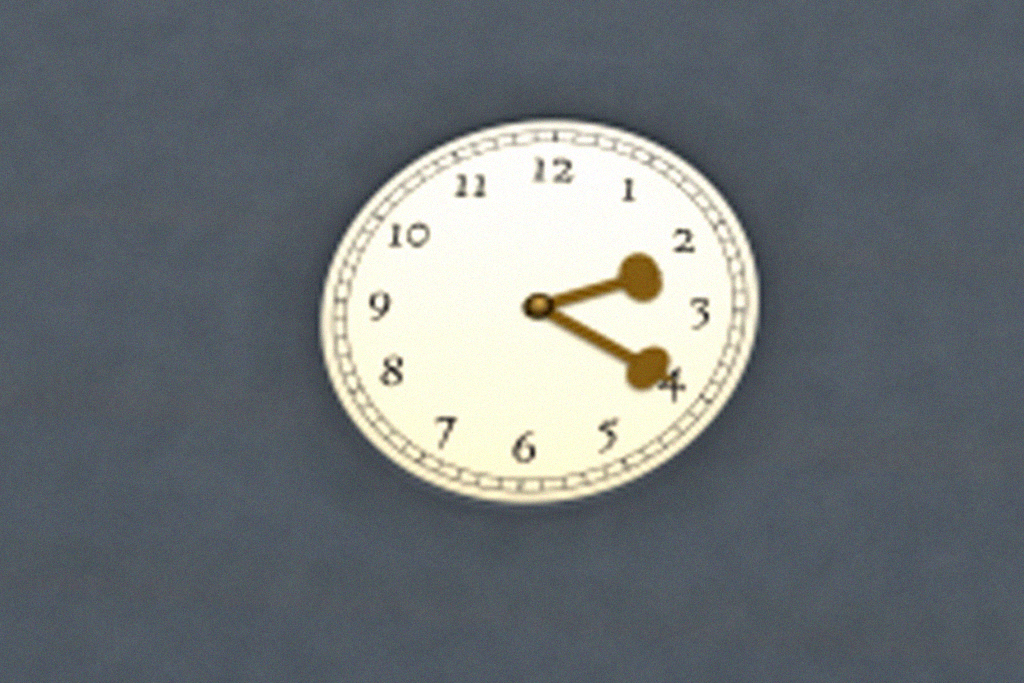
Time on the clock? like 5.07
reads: 2.20
